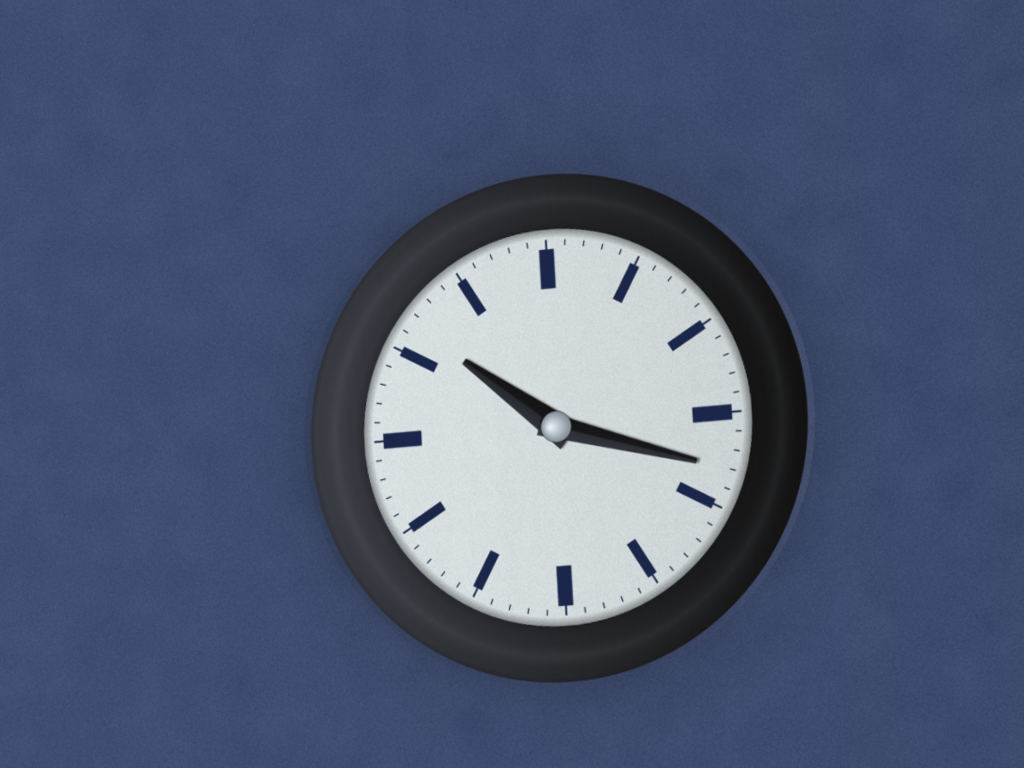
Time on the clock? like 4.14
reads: 10.18
